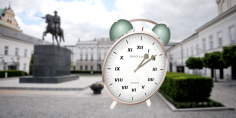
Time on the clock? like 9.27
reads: 1.09
